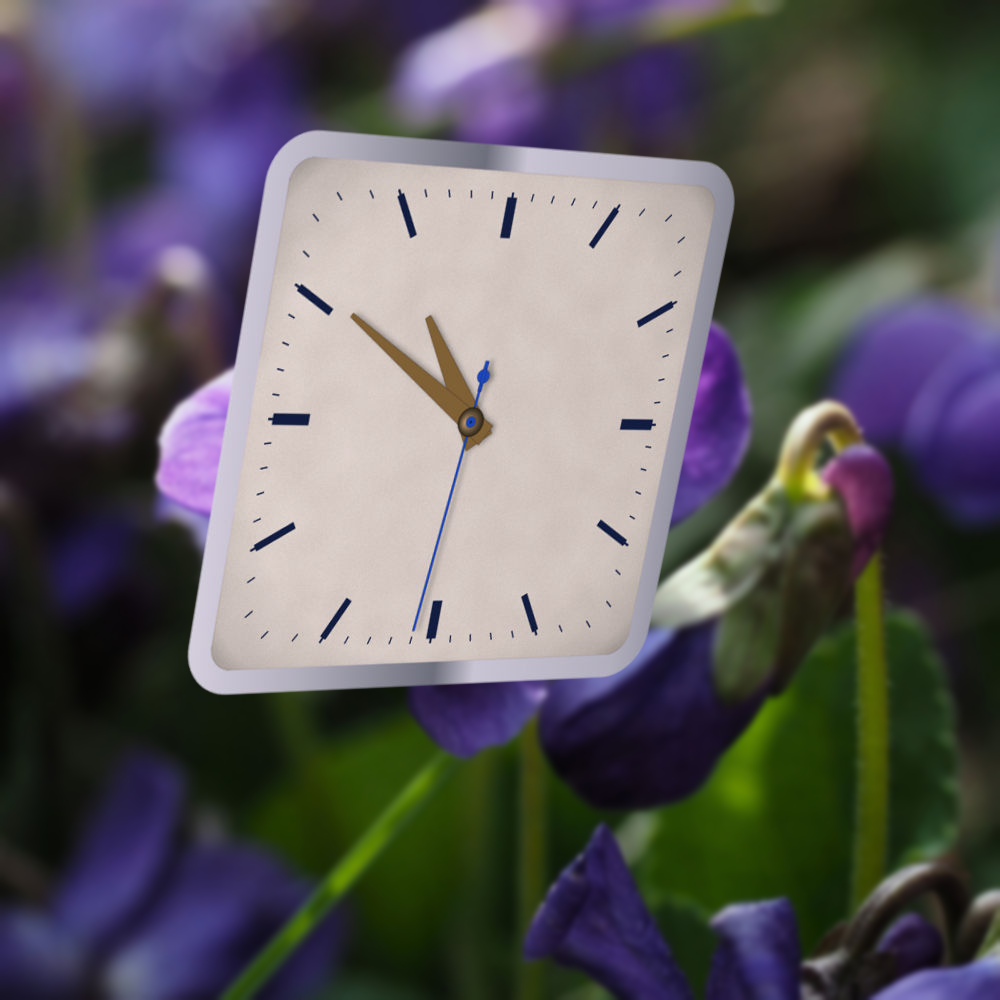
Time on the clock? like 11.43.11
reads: 10.50.31
